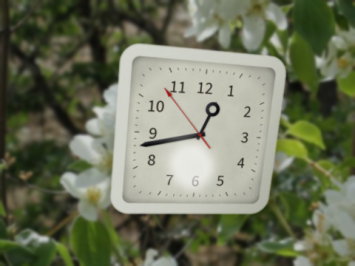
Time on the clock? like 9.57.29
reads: 12.42.53
